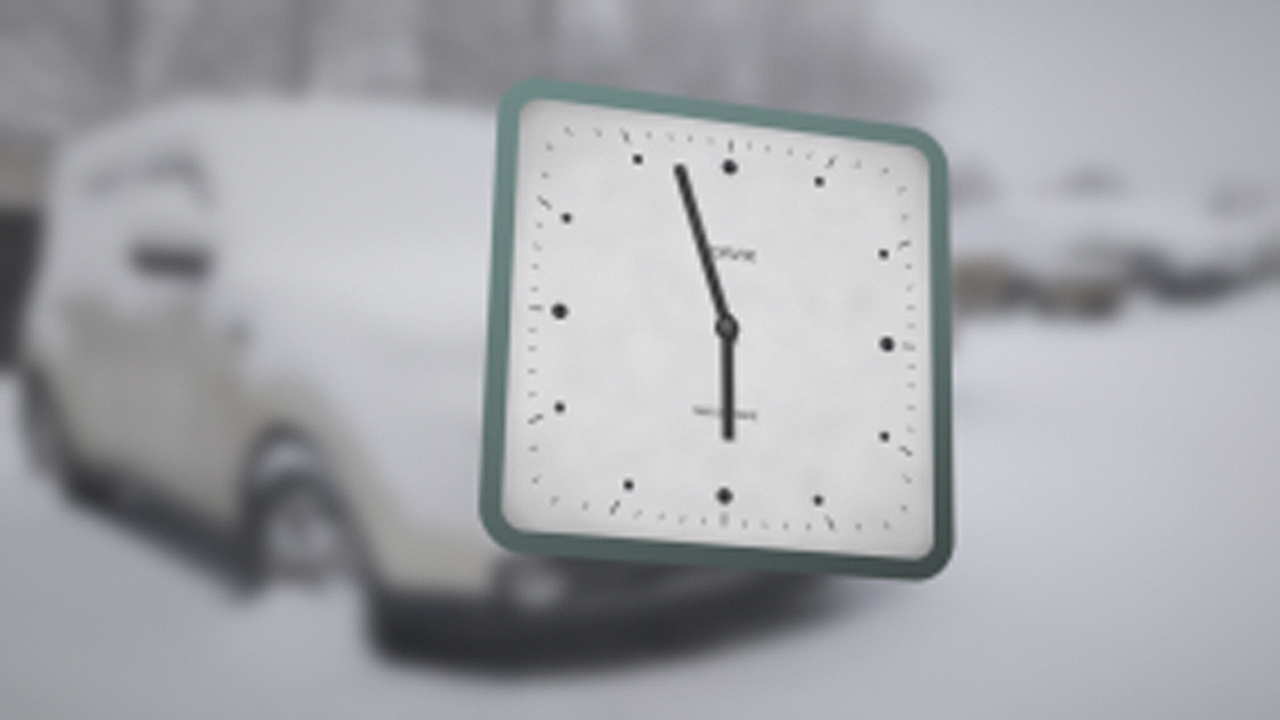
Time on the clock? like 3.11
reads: 5.57
